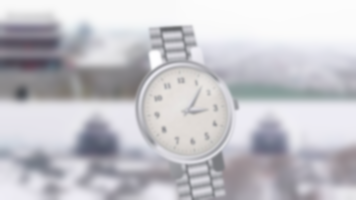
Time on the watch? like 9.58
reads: 3.07
